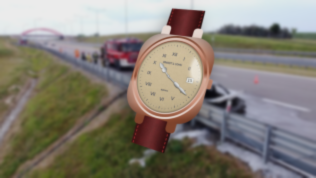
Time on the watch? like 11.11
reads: 10.20
